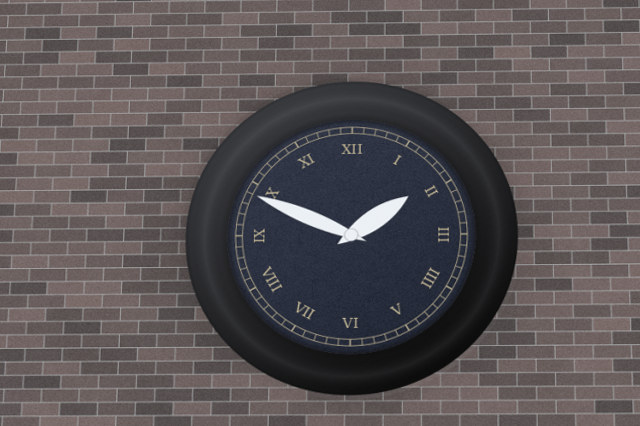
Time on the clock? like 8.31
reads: 1.49
